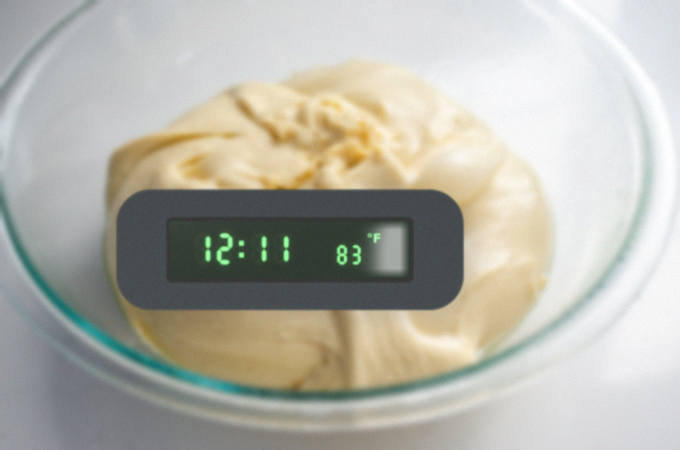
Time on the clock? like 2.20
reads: 12.11
